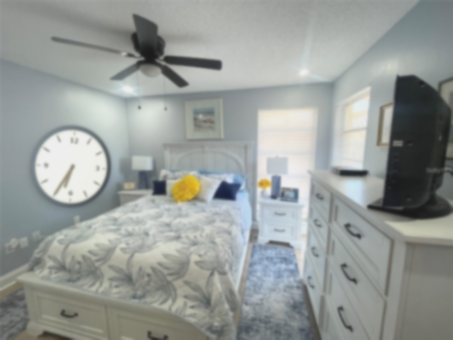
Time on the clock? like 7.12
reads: 6.35
